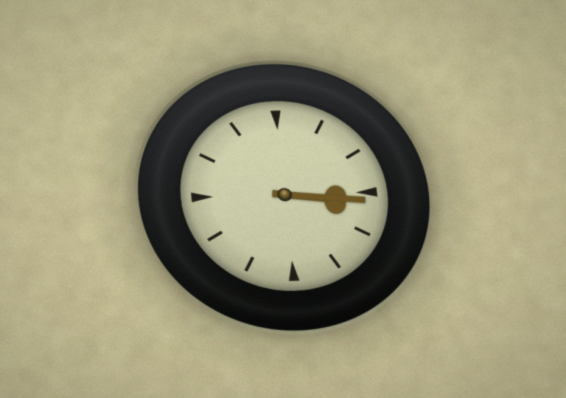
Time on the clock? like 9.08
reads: 3.16
